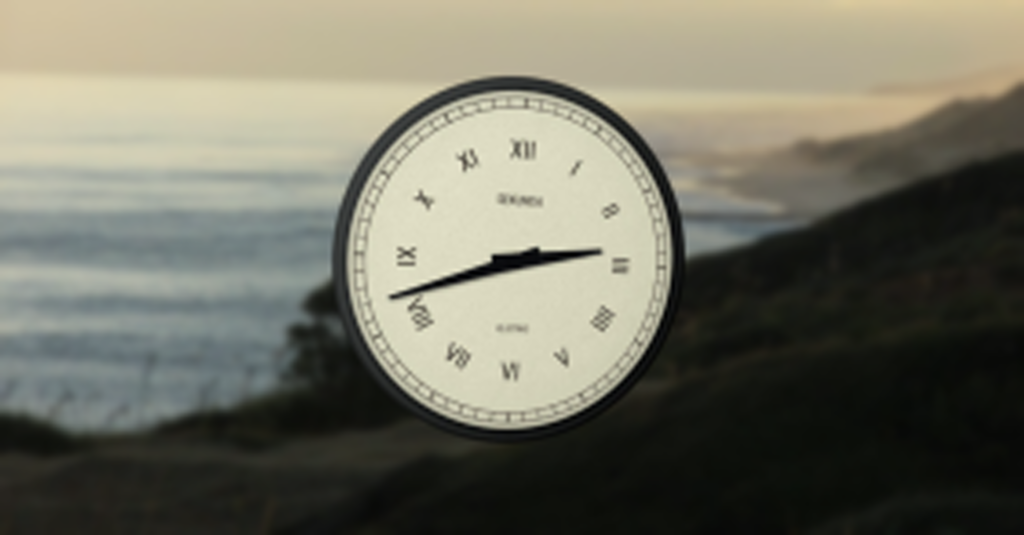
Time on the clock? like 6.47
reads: 2.42
